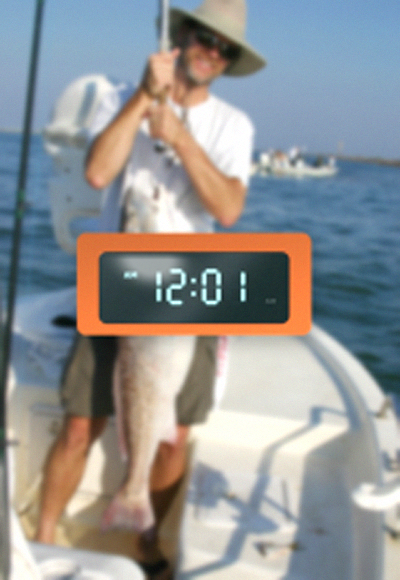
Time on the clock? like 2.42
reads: 12.01
